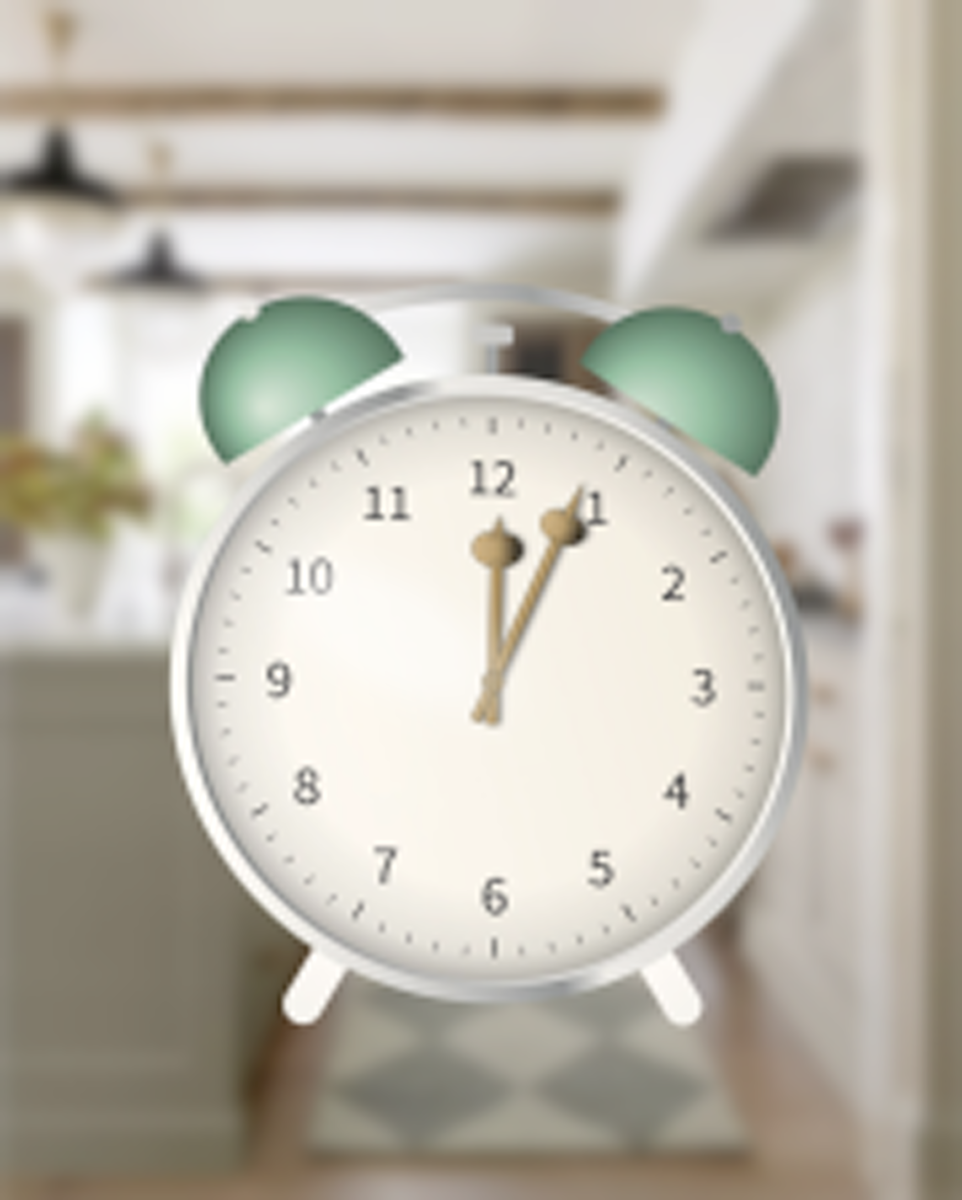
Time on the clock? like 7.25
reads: 12.04
